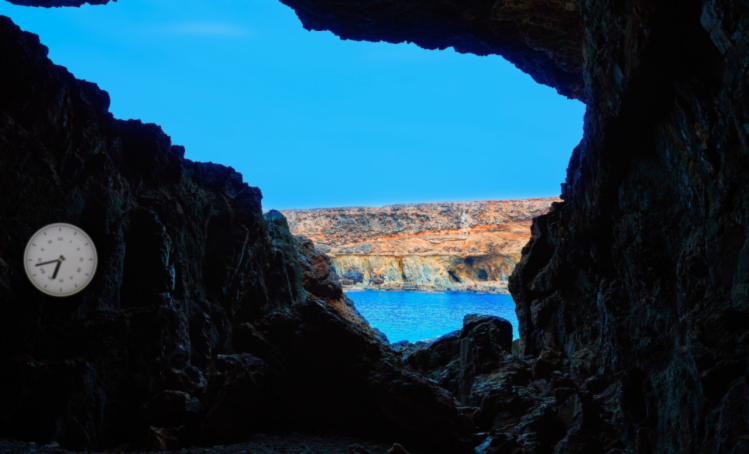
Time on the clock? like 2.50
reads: 6.43
